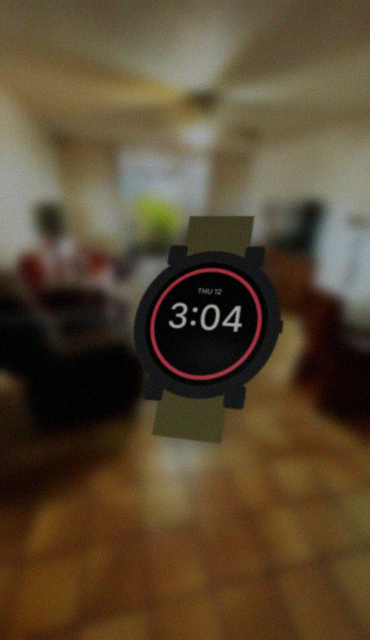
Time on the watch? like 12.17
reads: 3.04
